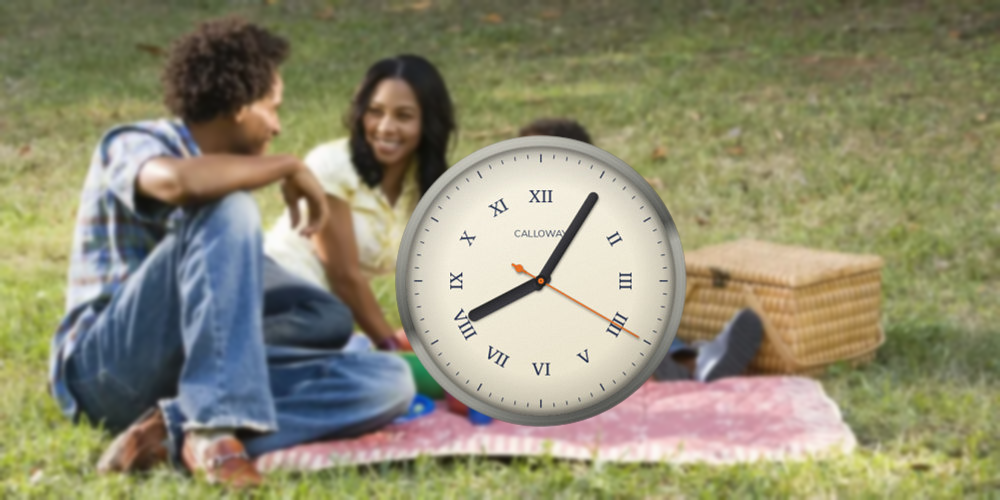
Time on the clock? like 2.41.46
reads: 8.05.20
